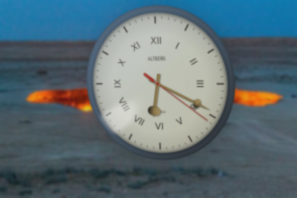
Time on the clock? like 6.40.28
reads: 6.19.21
